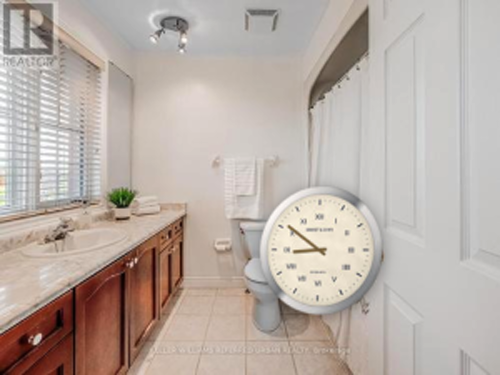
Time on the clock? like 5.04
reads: 8.51
